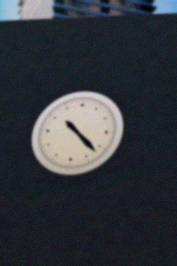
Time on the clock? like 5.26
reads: 10.22
